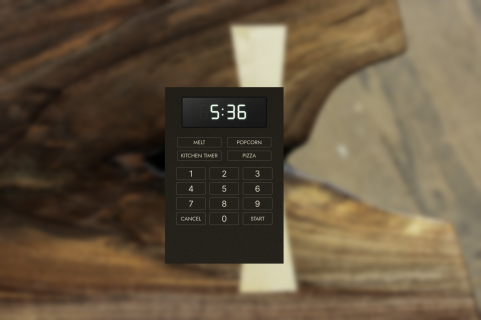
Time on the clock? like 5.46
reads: 5.36
